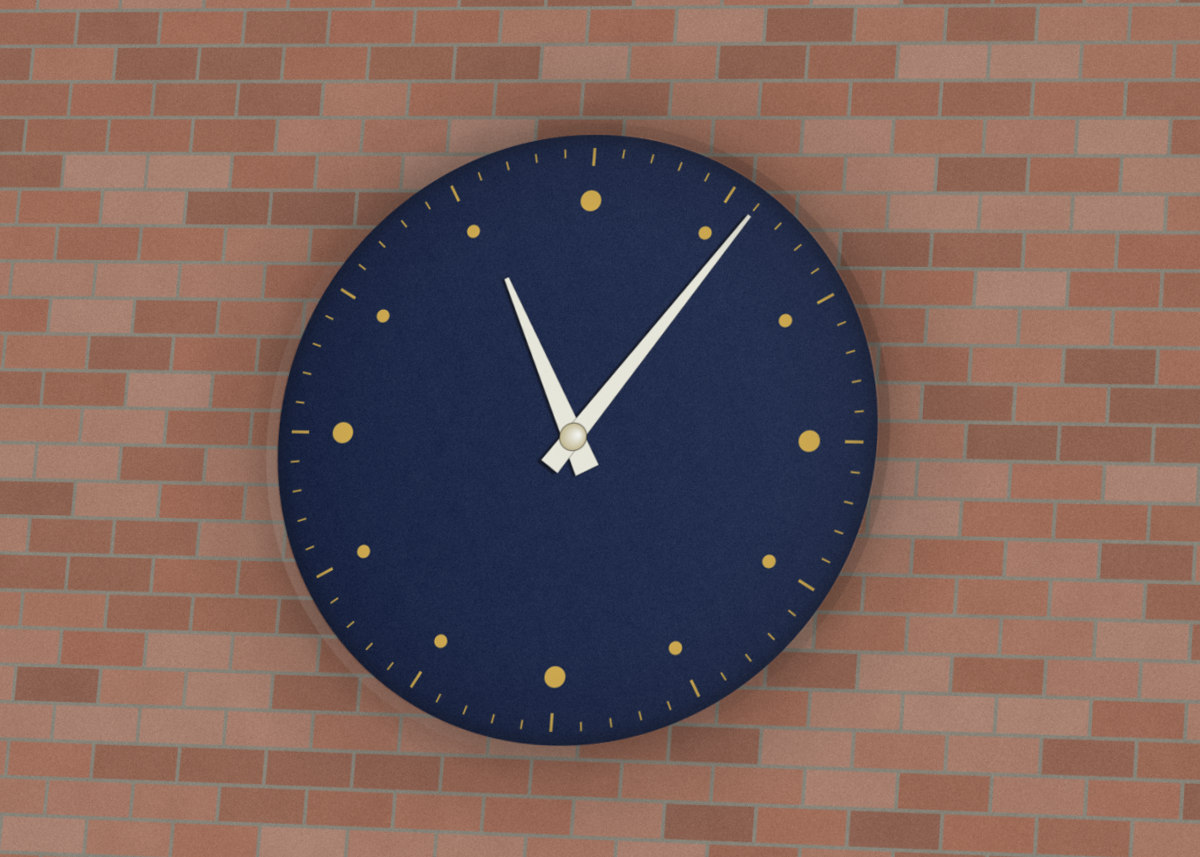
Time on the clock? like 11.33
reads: 11.06
